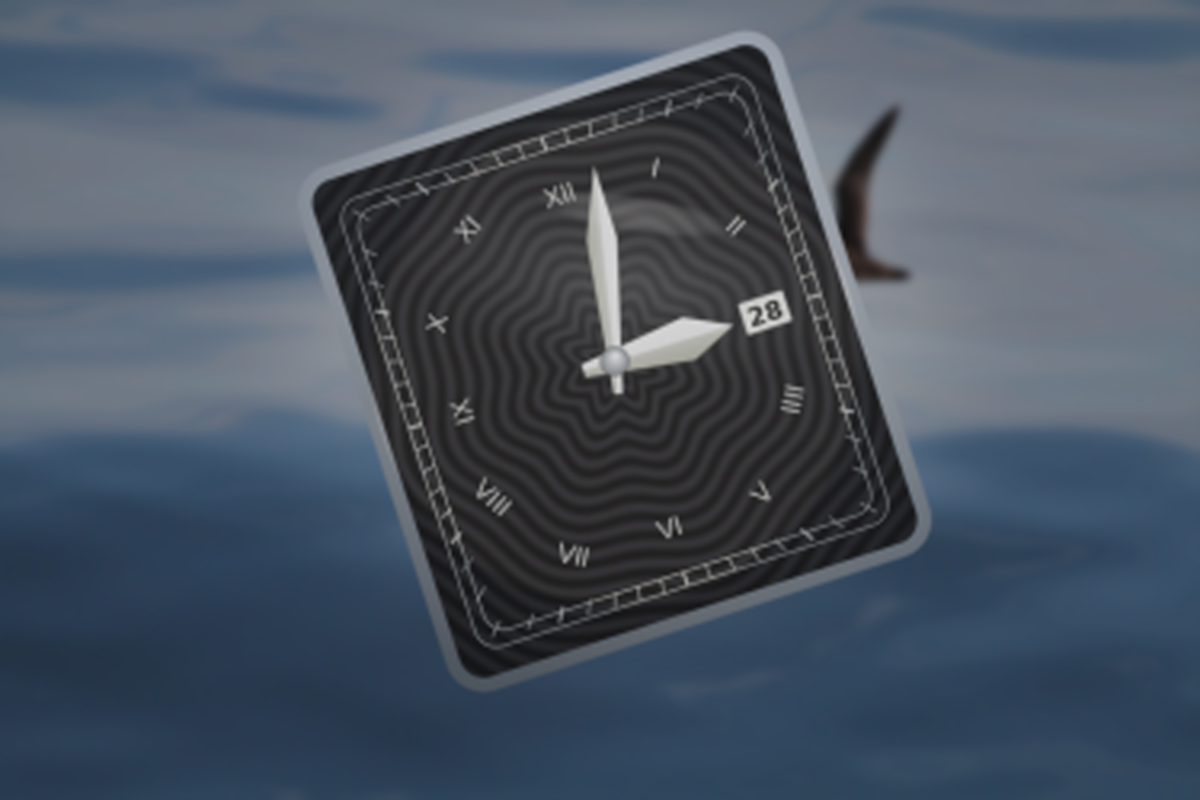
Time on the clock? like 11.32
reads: 3.02
